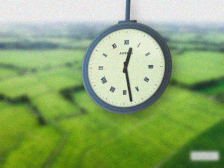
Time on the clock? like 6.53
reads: 12.28
